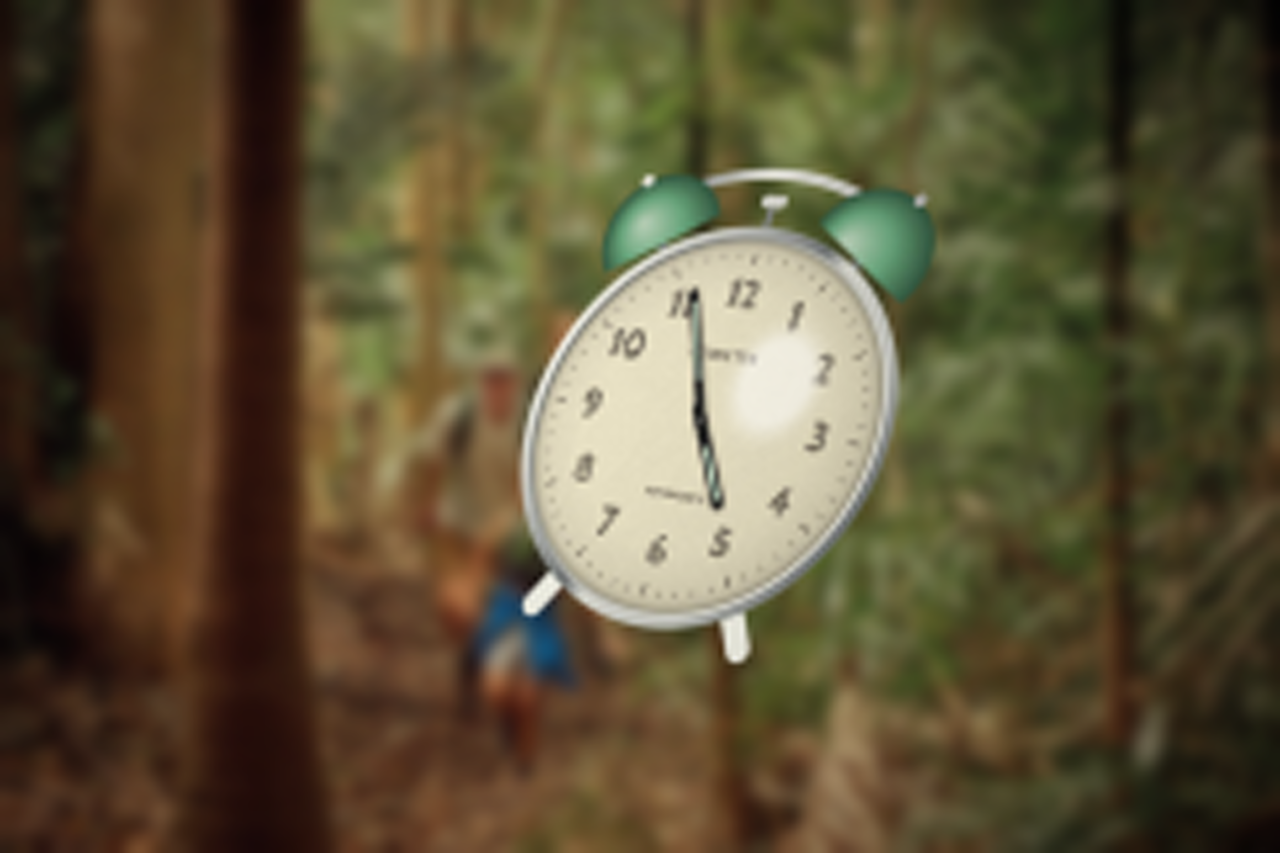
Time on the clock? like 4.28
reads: 4.56
